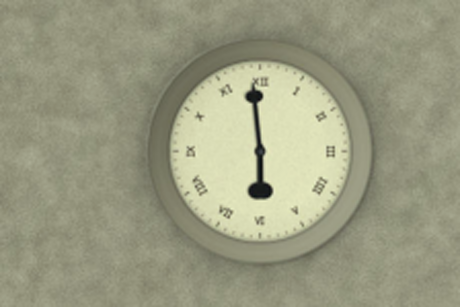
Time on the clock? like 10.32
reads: 5.59
